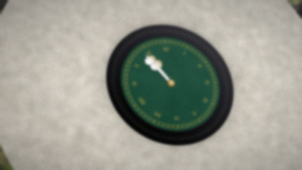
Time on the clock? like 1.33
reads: 10.54
